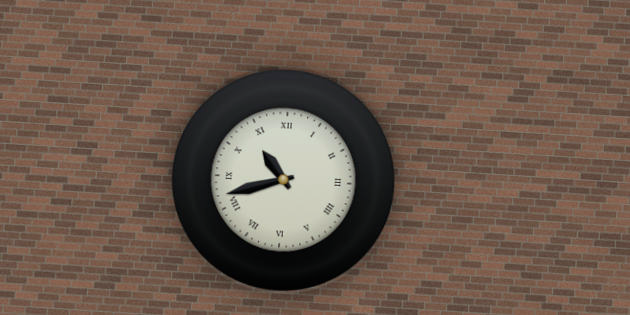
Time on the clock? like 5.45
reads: 10.42
